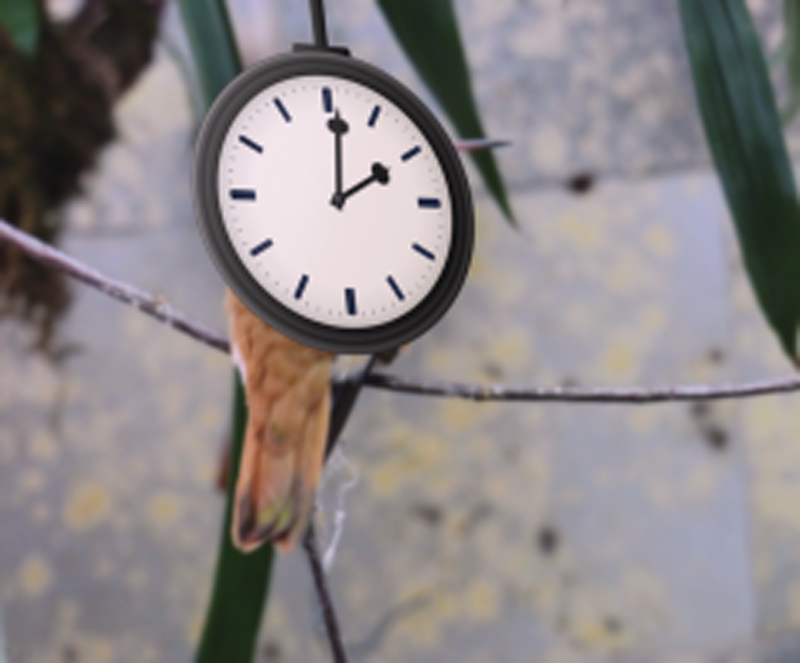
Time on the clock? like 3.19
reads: 2.01
